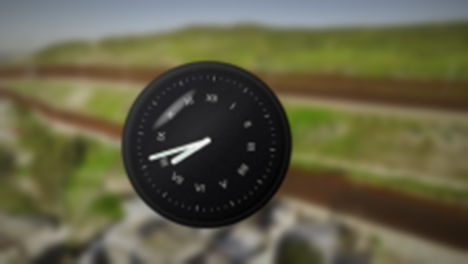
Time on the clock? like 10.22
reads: 7.41
